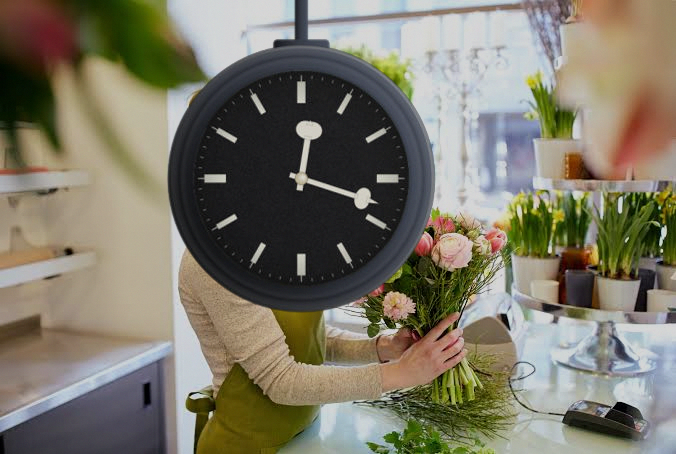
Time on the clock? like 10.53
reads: 12.18
